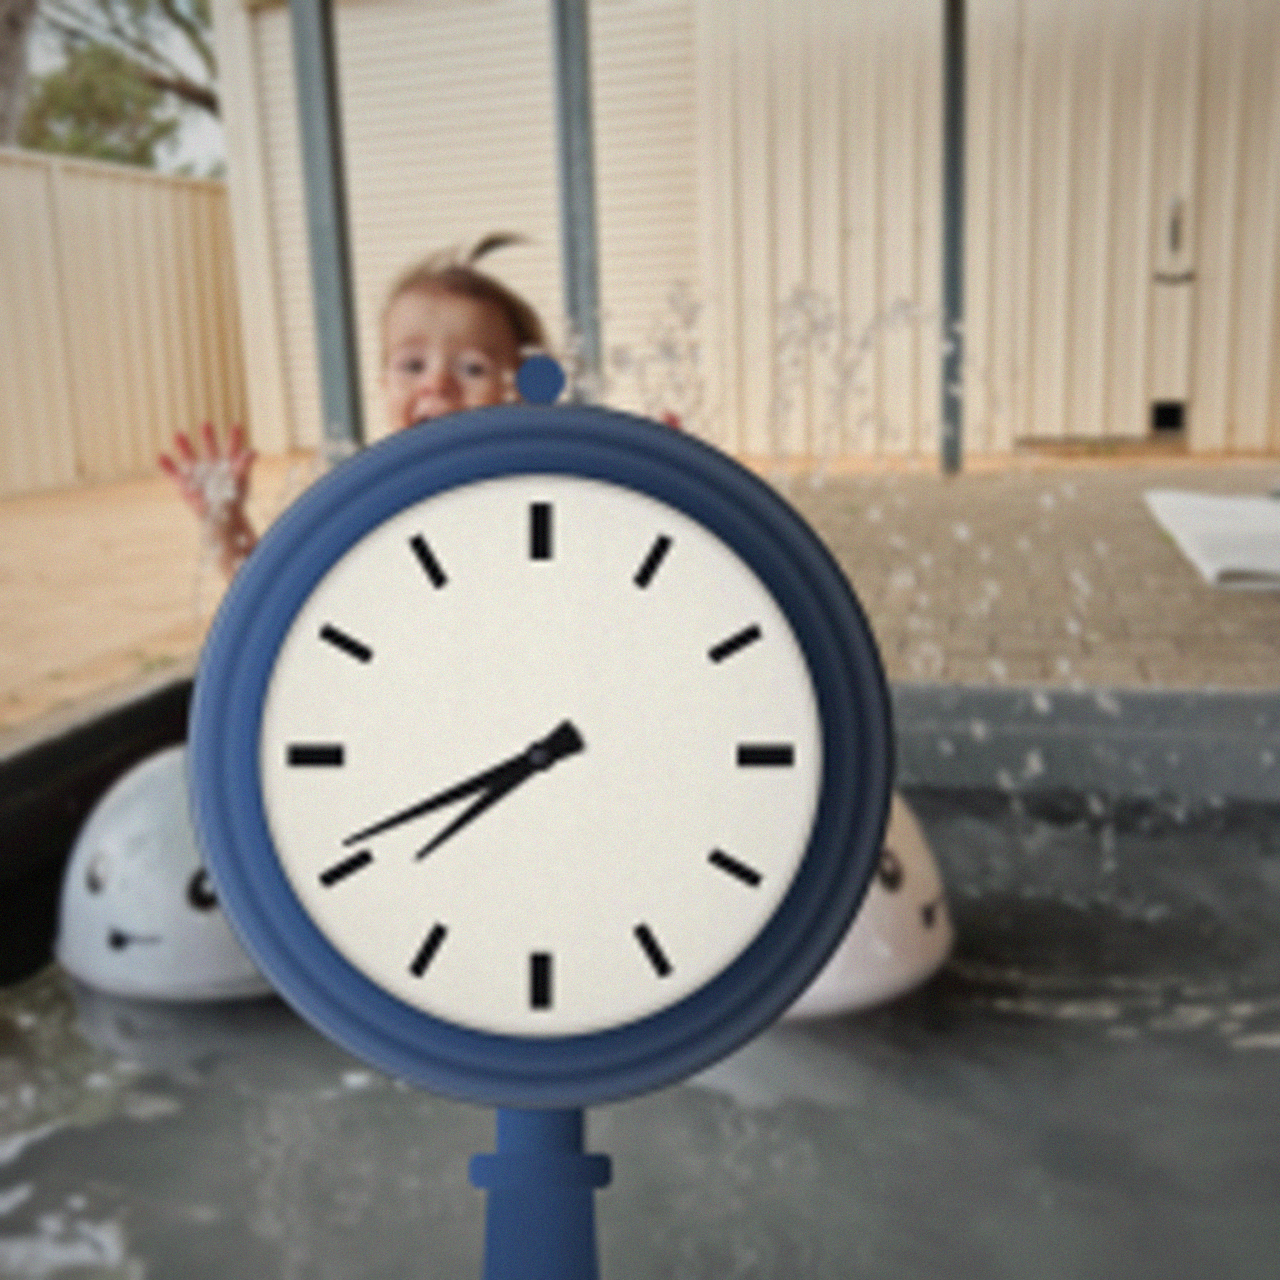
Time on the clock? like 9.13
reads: 7.41
